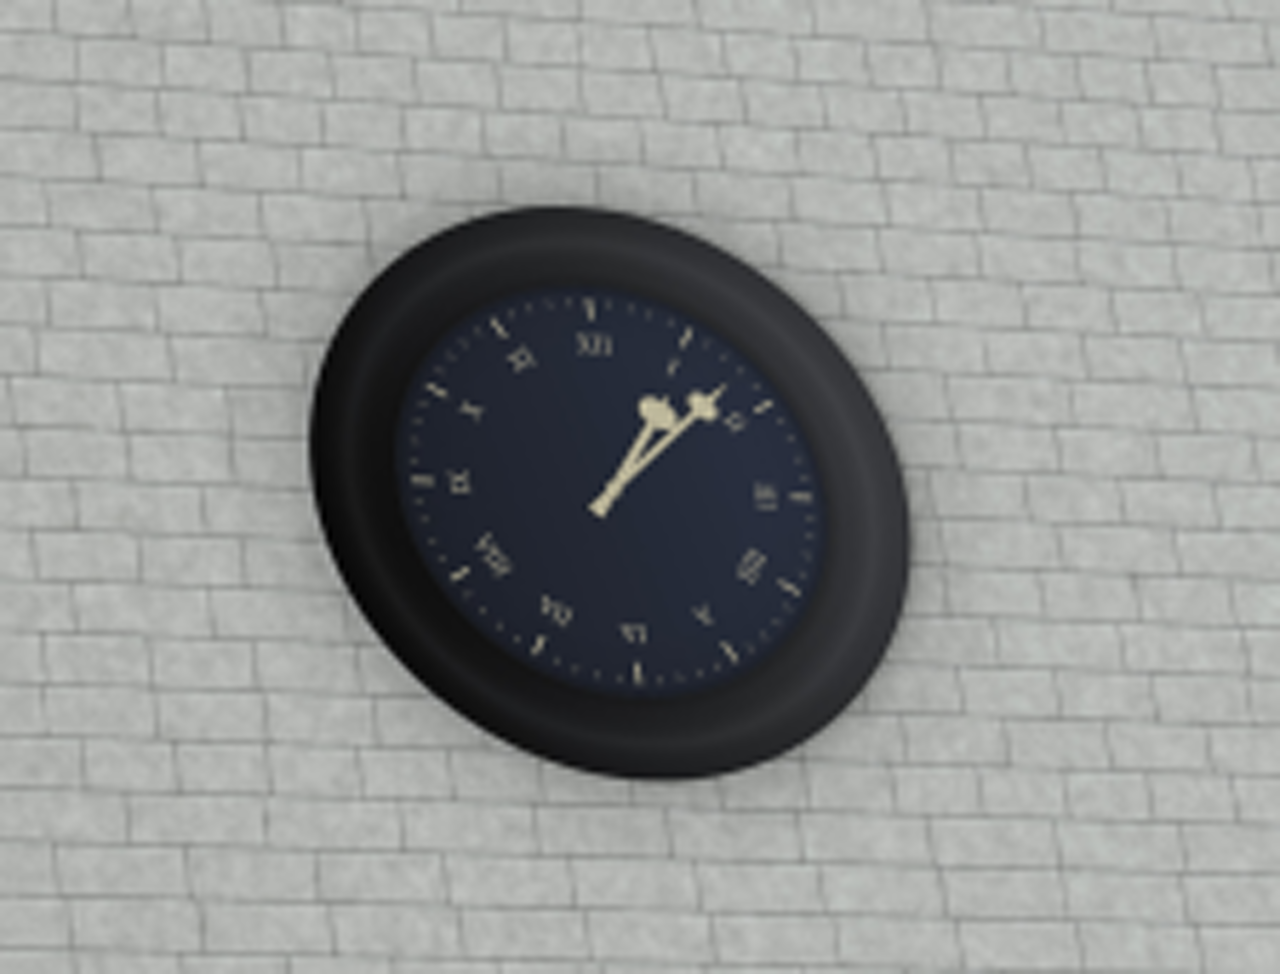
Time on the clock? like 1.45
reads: 1.08
